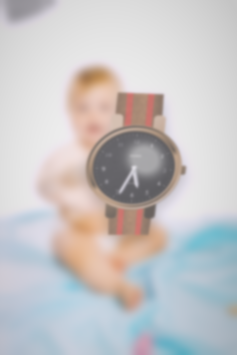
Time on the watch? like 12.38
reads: 5.34
